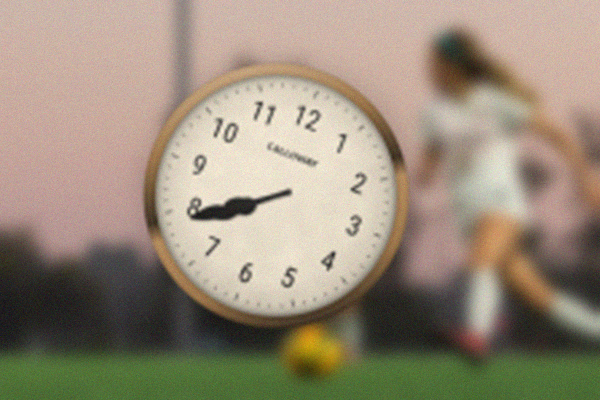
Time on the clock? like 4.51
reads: 7.39
